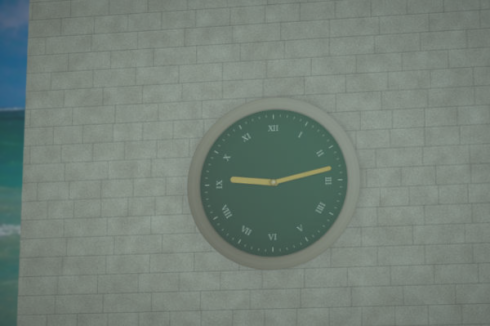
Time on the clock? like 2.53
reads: 9.13
